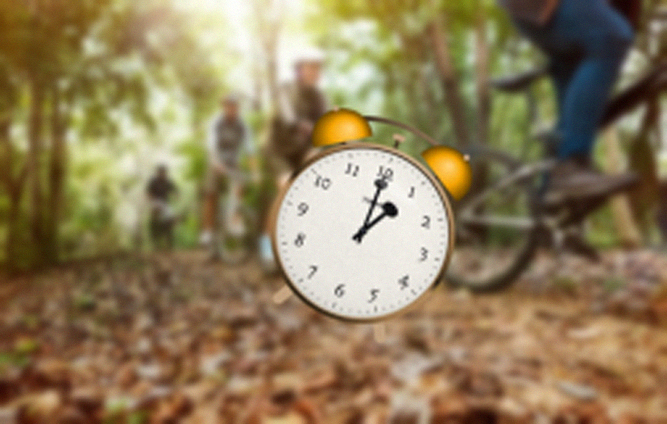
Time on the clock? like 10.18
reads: 1.00
